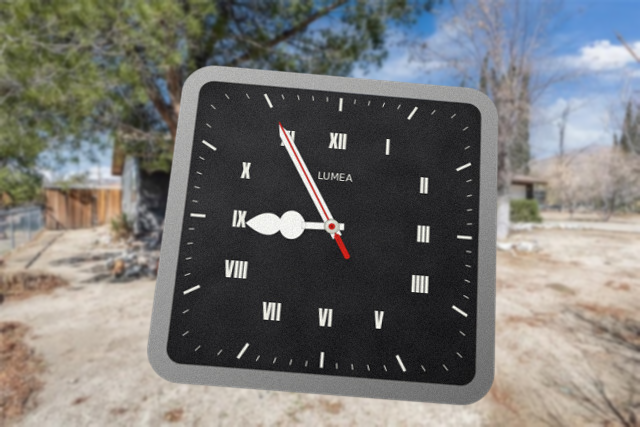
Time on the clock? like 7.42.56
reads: 8.54.55
